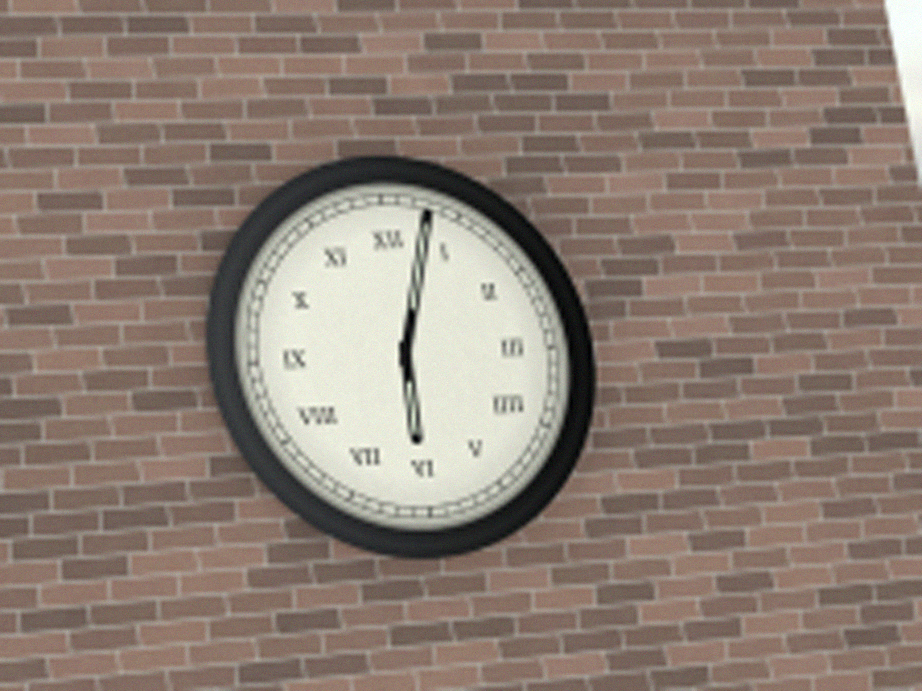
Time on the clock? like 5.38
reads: 6.03
